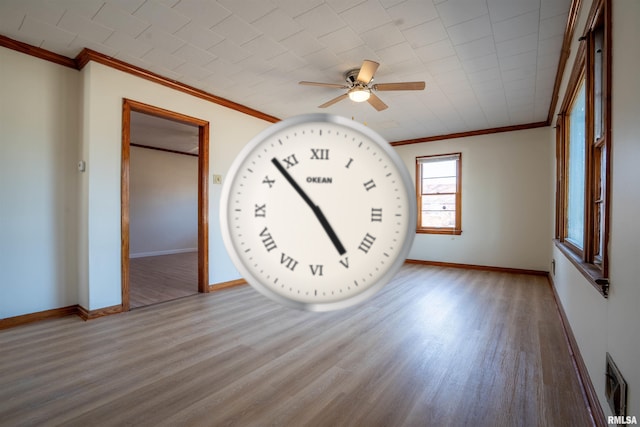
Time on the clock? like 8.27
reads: 4.53
